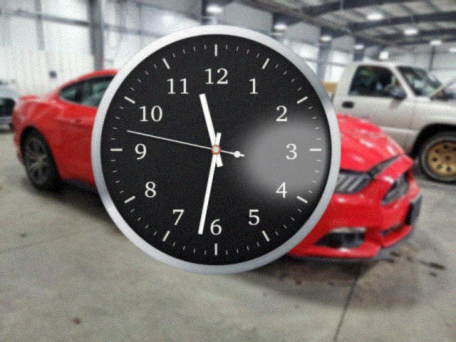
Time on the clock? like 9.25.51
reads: 11.31.47
